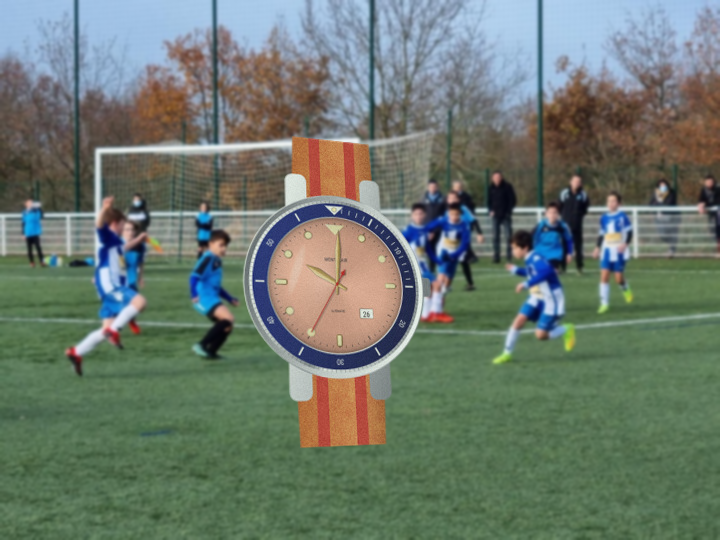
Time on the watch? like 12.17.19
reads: 10.00.35
